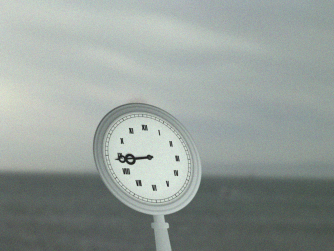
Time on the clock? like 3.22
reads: 8.44
